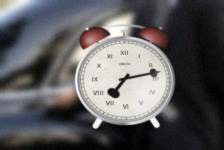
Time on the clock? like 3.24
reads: 7.13
